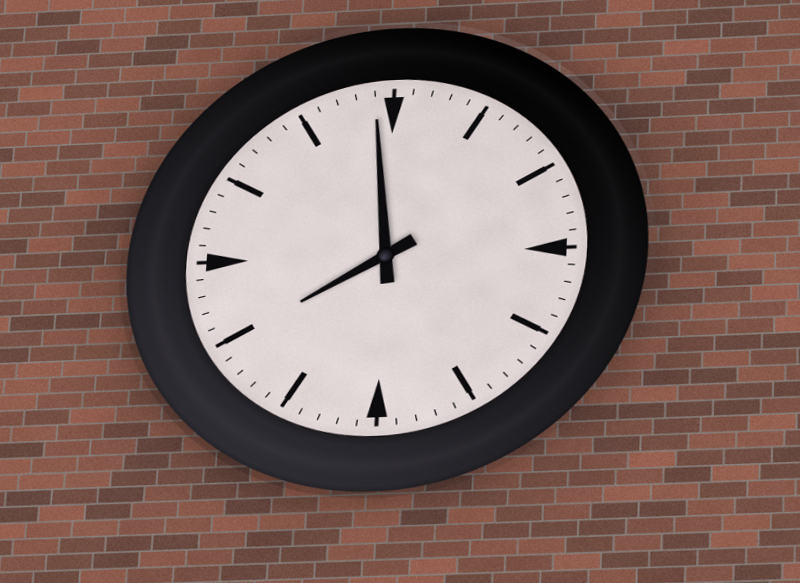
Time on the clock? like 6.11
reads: 7.59
